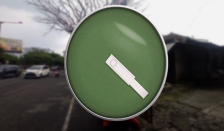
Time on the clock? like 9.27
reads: 4.22
